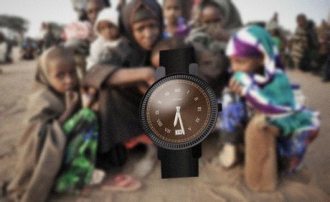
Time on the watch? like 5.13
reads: 6.28
